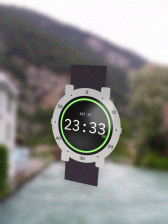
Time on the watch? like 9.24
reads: 23.33
